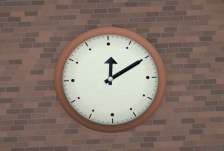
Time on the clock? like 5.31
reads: 12.10
